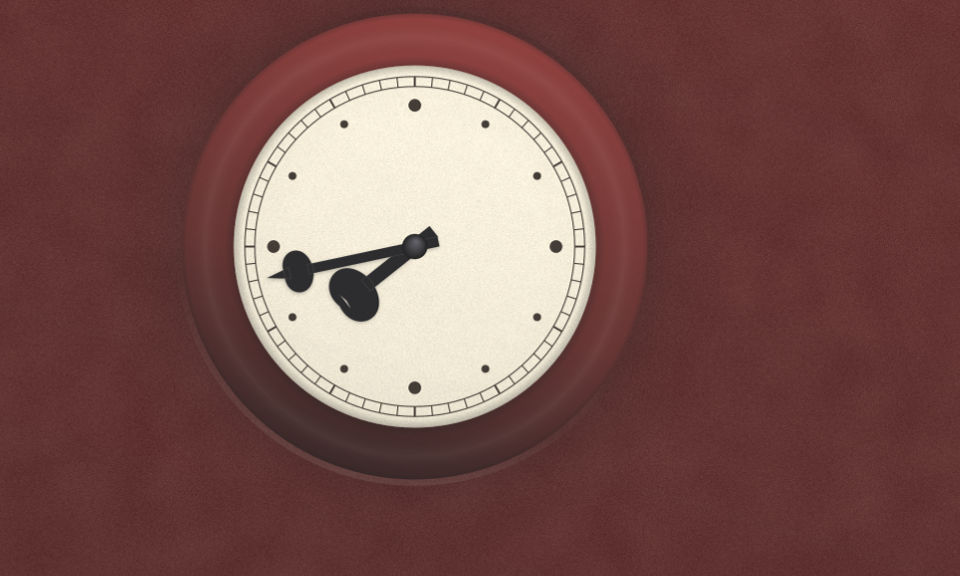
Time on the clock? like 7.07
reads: 7.43
